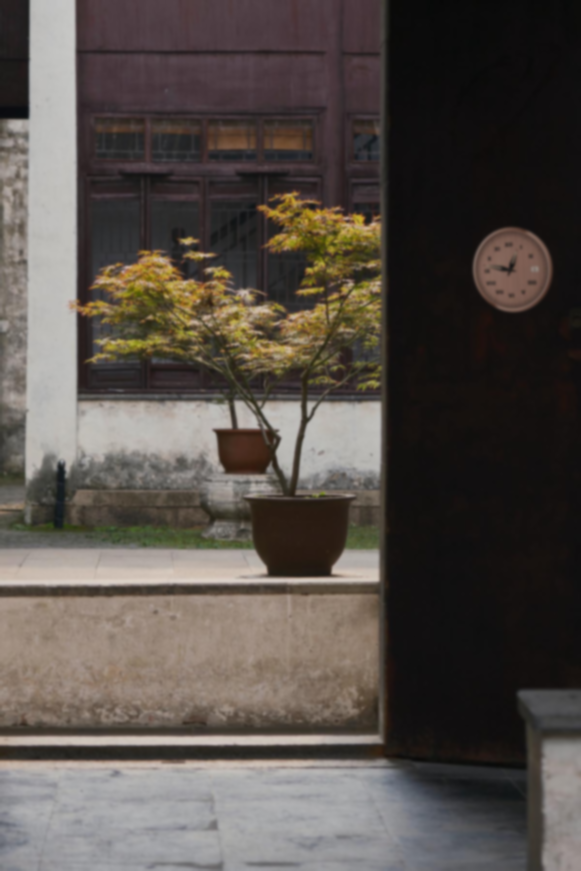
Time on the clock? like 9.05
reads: 12.47
